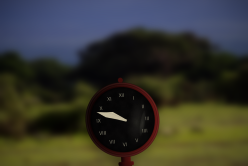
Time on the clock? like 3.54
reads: 9.48
